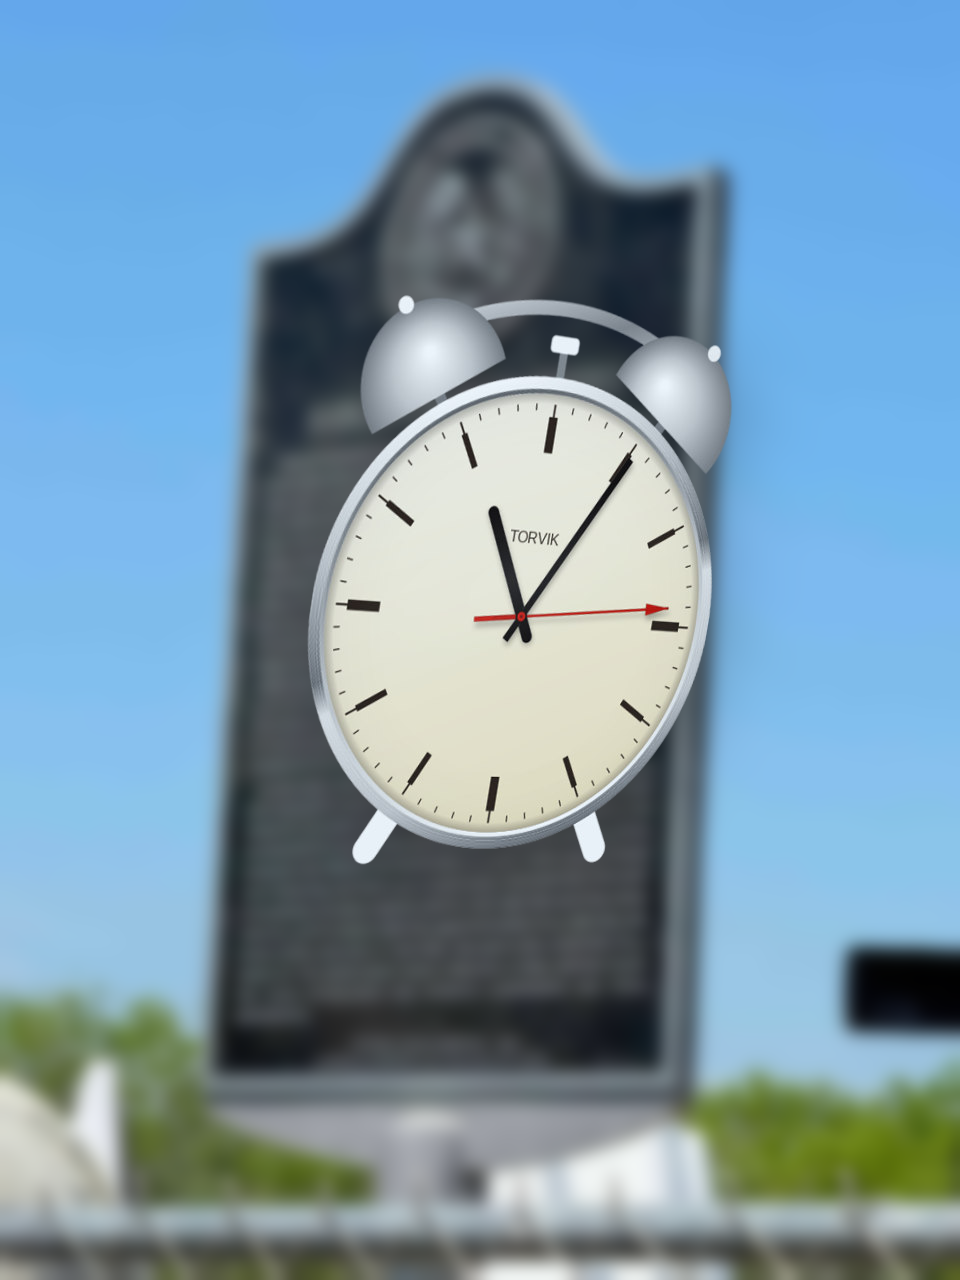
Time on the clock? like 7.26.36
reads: 11.05.14
